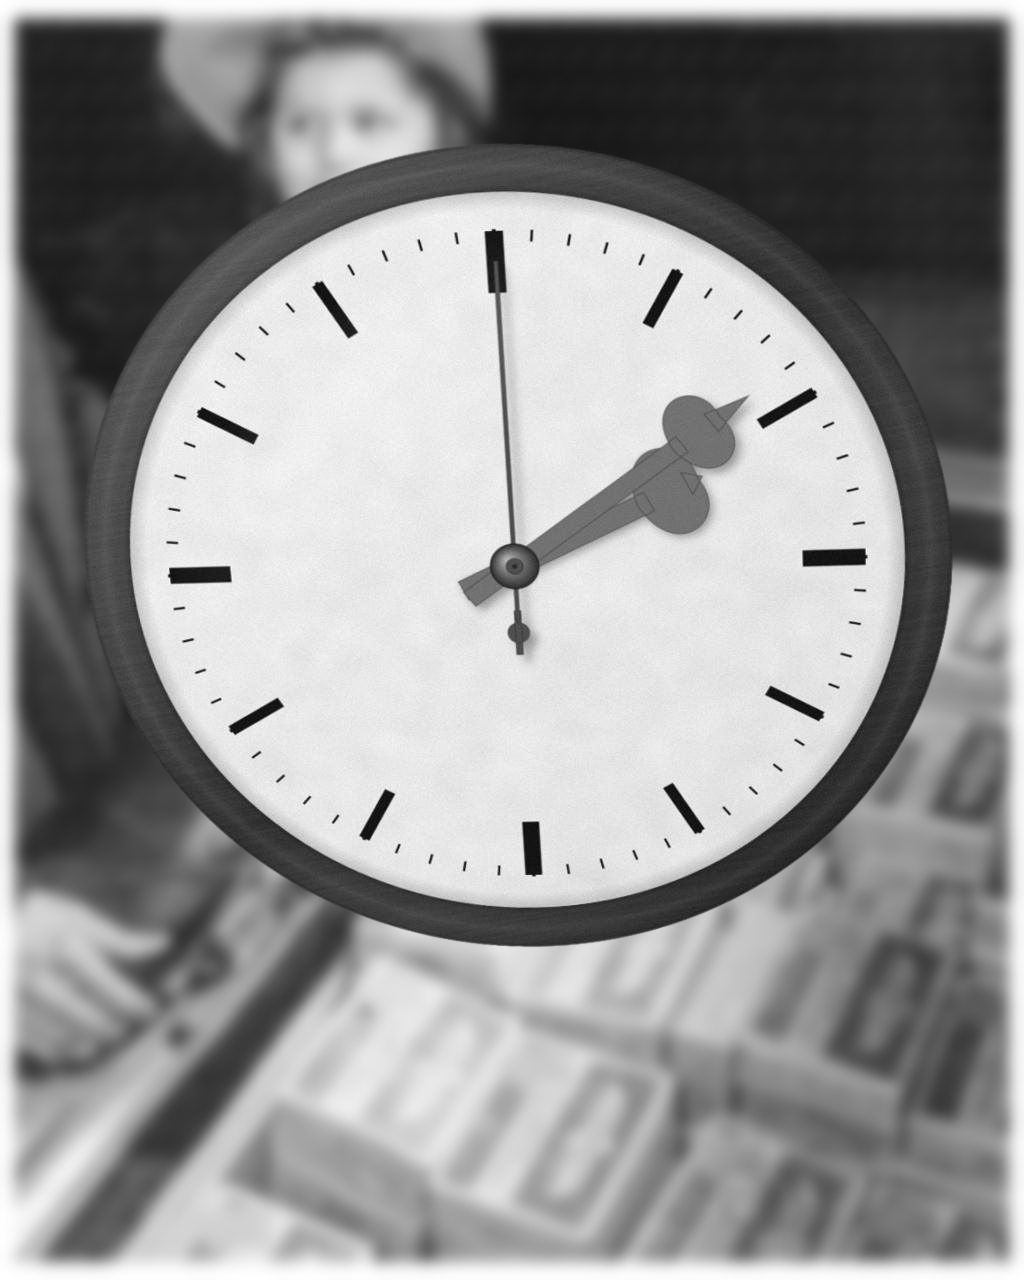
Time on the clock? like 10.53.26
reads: 2.09.00
